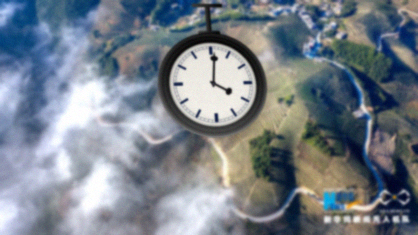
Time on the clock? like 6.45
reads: 4.01
